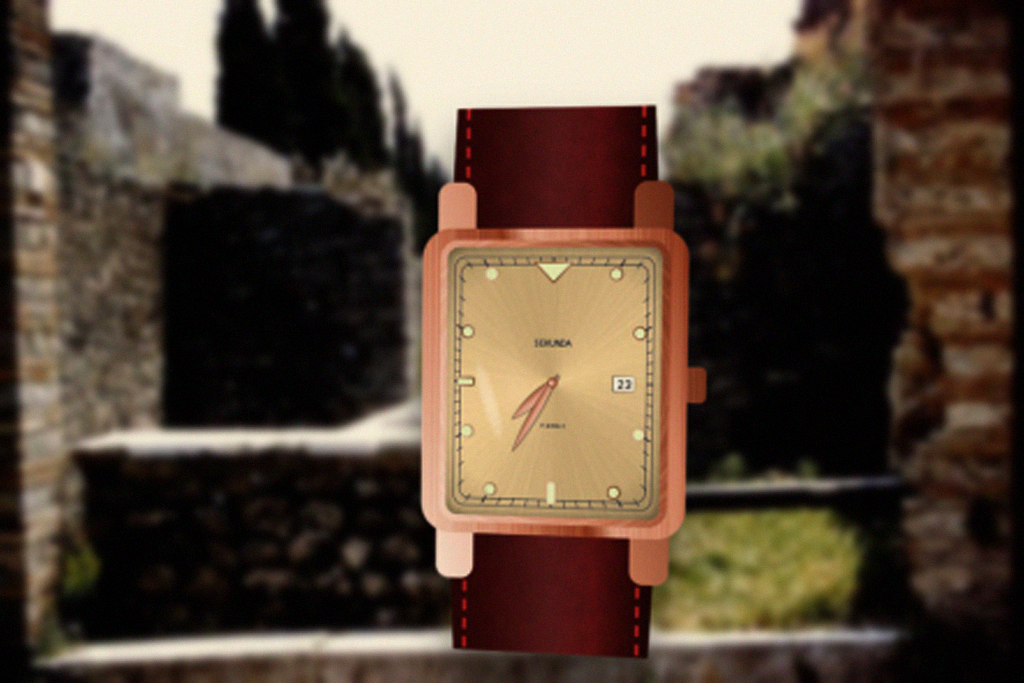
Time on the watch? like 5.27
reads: 7.35
